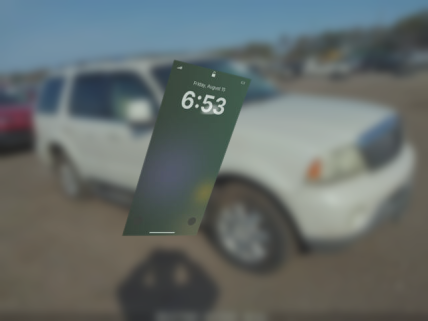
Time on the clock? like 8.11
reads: 6.53
